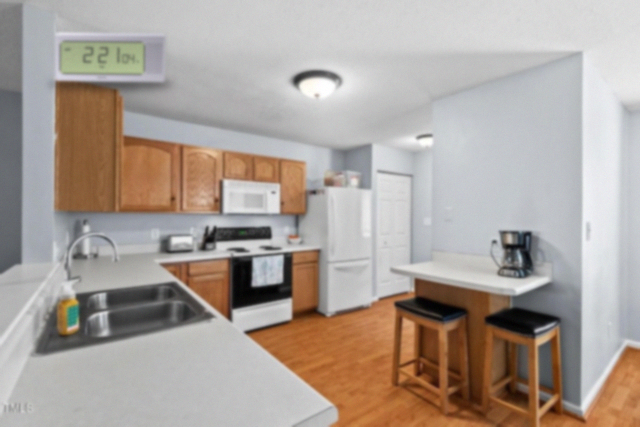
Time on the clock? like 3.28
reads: 2.21
